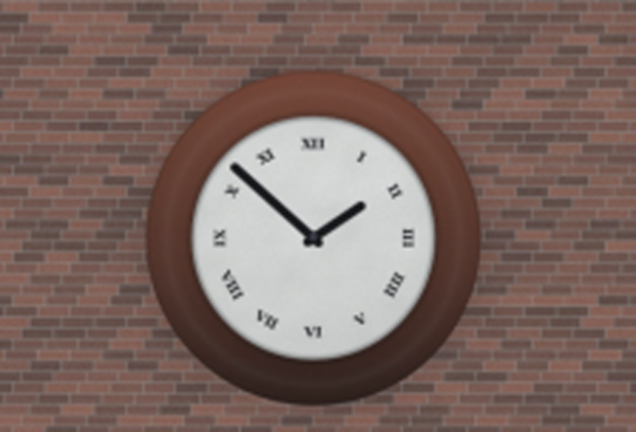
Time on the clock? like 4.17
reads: 1.52
